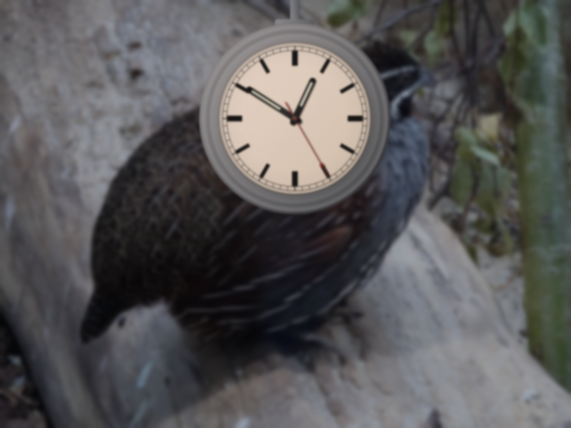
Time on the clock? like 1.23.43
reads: 12.50.25
